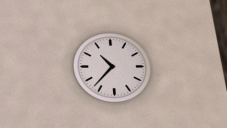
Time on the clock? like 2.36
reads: 10.37
